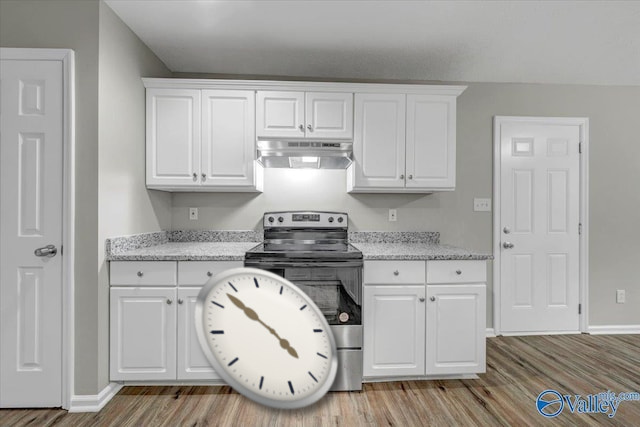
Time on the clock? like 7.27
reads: 4.53
